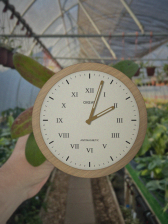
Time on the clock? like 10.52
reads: 2.03
